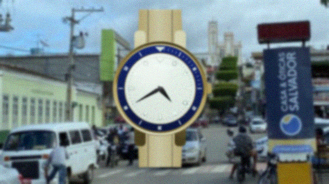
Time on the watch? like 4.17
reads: 4.40
